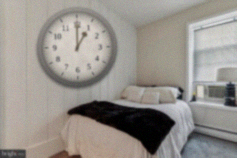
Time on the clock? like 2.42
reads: 1.00
